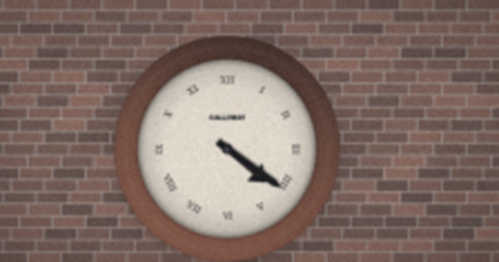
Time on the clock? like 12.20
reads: 4.21
